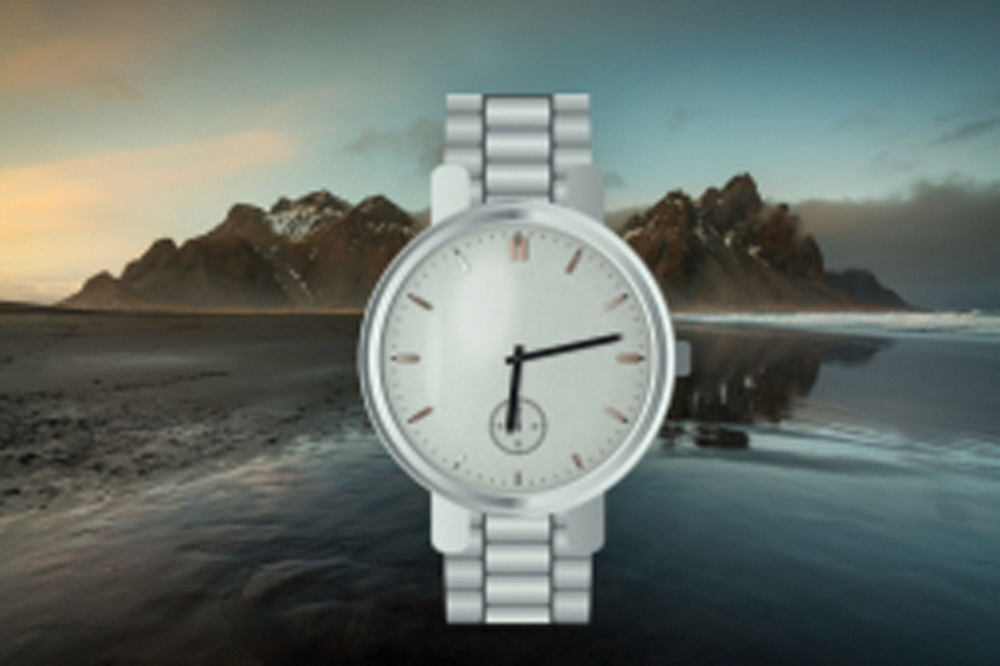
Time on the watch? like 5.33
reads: 6.13
